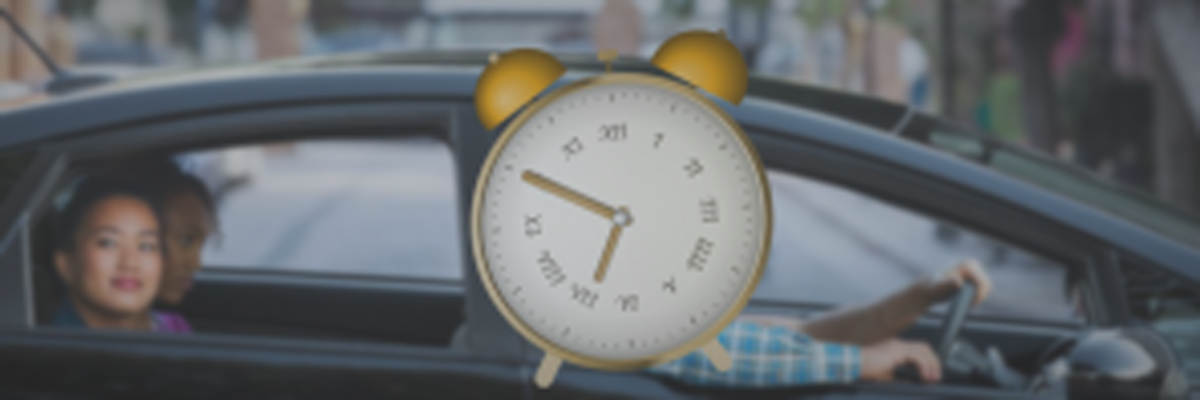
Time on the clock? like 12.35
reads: 6.50
